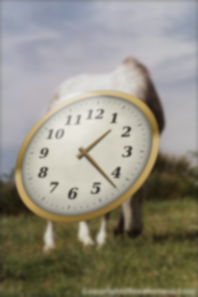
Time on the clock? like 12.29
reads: 1.22
